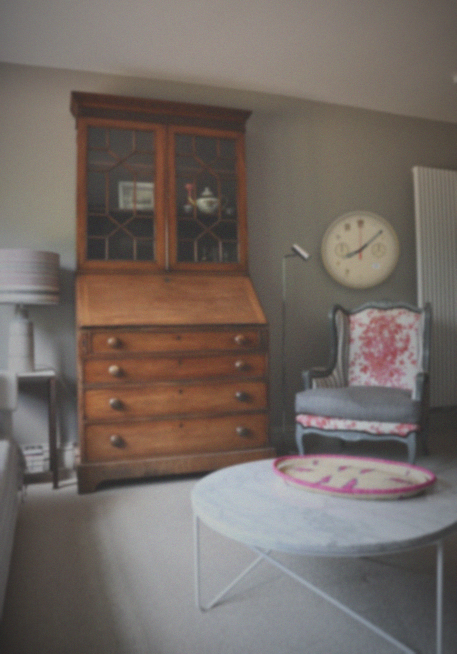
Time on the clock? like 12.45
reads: 8.08
